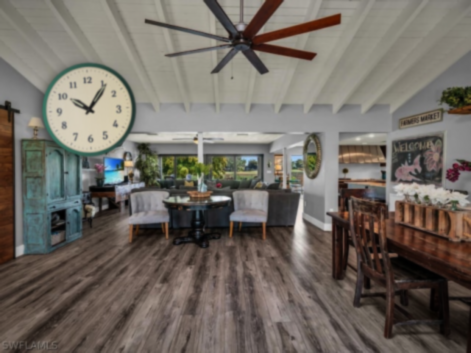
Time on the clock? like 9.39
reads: 10.06
